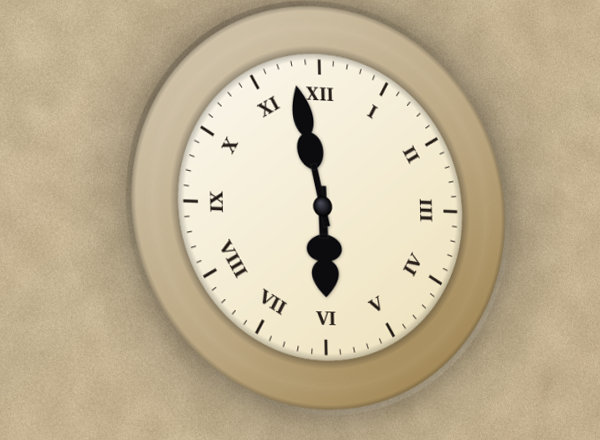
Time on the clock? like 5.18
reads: 5.58
